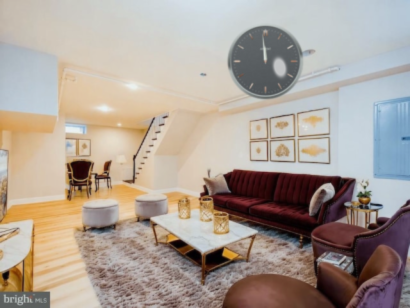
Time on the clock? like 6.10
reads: 11.59
